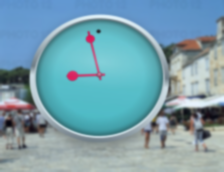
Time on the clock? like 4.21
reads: 8.58
